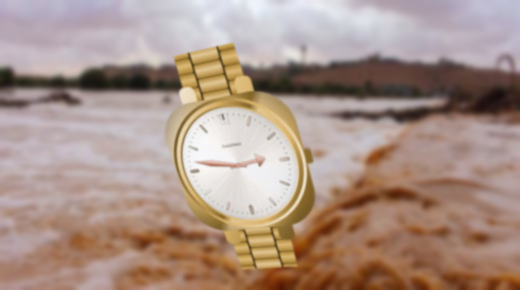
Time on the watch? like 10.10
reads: 2.47
